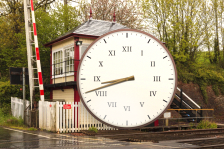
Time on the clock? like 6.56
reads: 8.42
